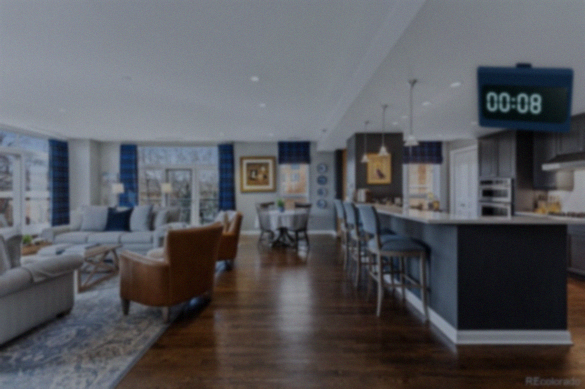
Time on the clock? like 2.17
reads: 0.08
